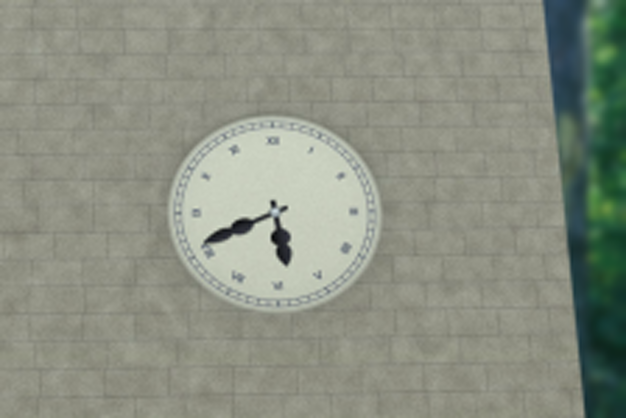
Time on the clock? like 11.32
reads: 5.41
